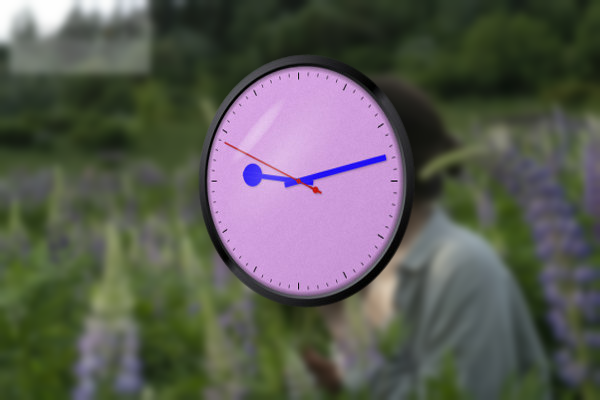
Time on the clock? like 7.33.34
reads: 9.12.49
